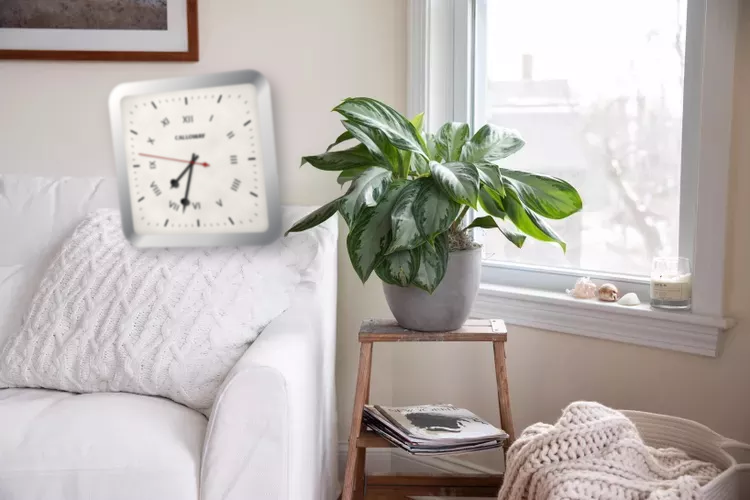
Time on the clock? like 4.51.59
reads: 7.32.47
